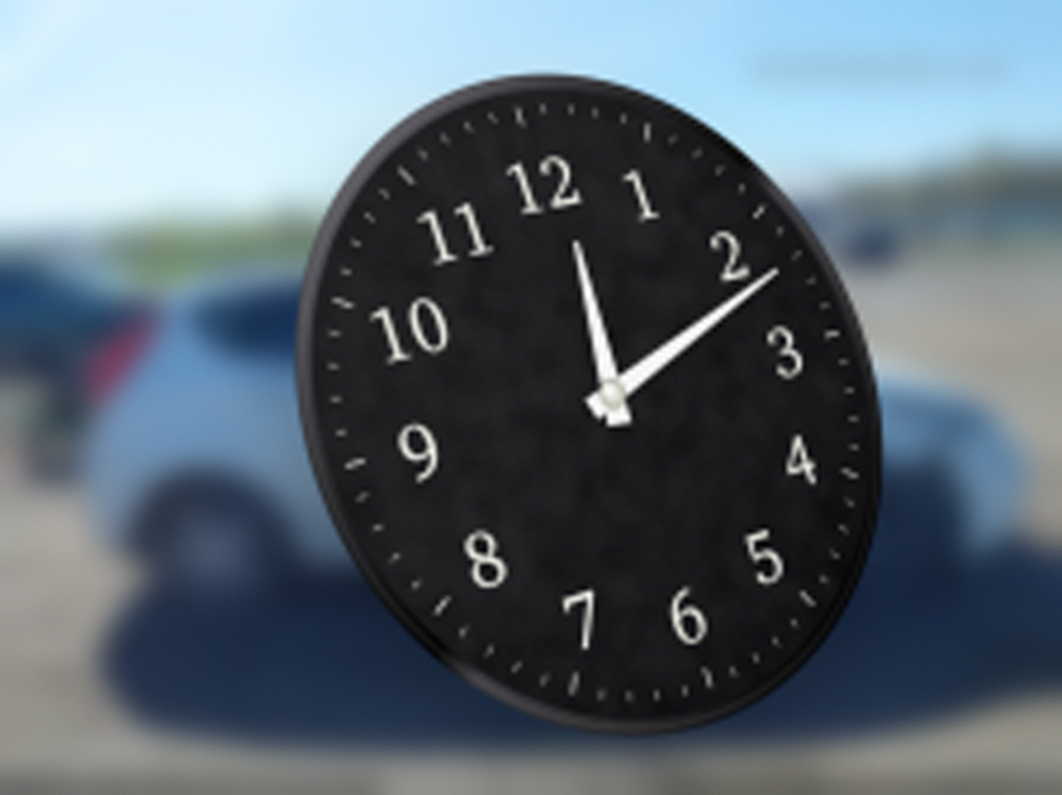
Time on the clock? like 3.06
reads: 12.12
